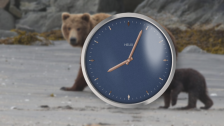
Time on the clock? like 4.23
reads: 8.04
